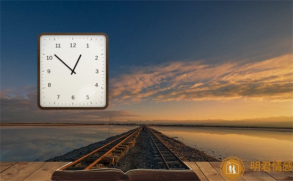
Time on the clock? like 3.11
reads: 12.52
